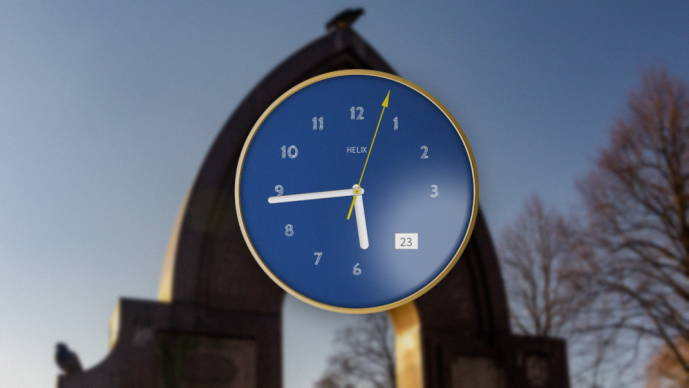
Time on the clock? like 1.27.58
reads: 5.44.03
